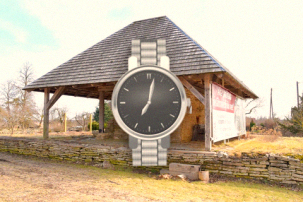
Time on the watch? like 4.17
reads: 7.02
